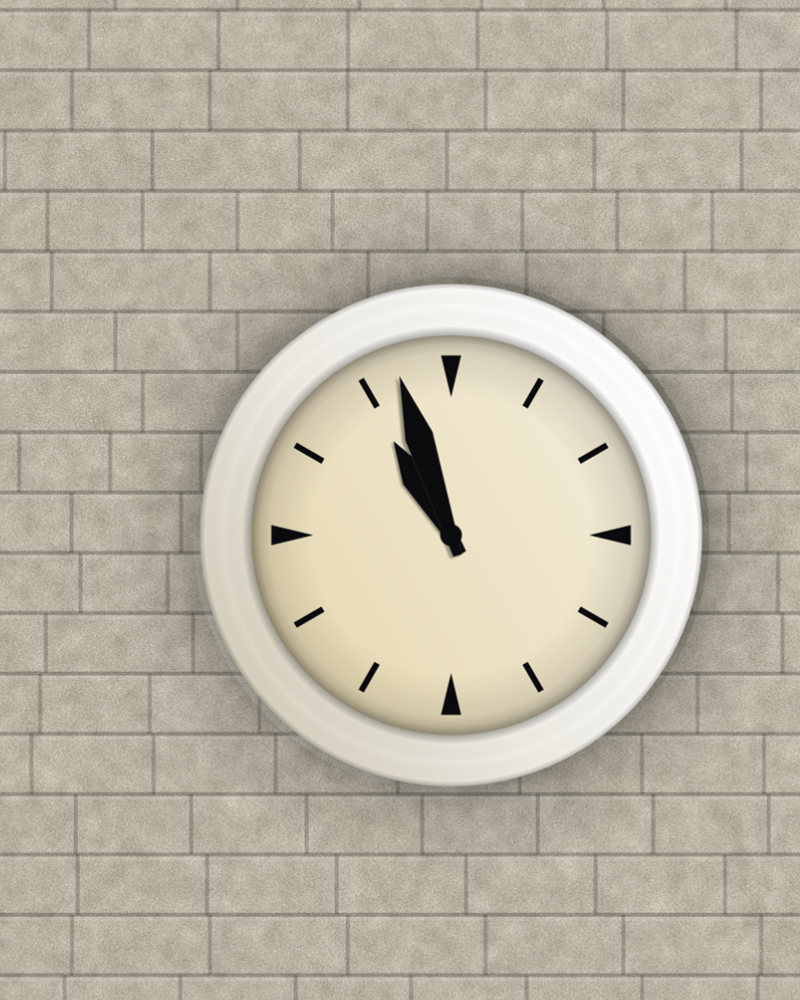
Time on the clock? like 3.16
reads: 10.57
